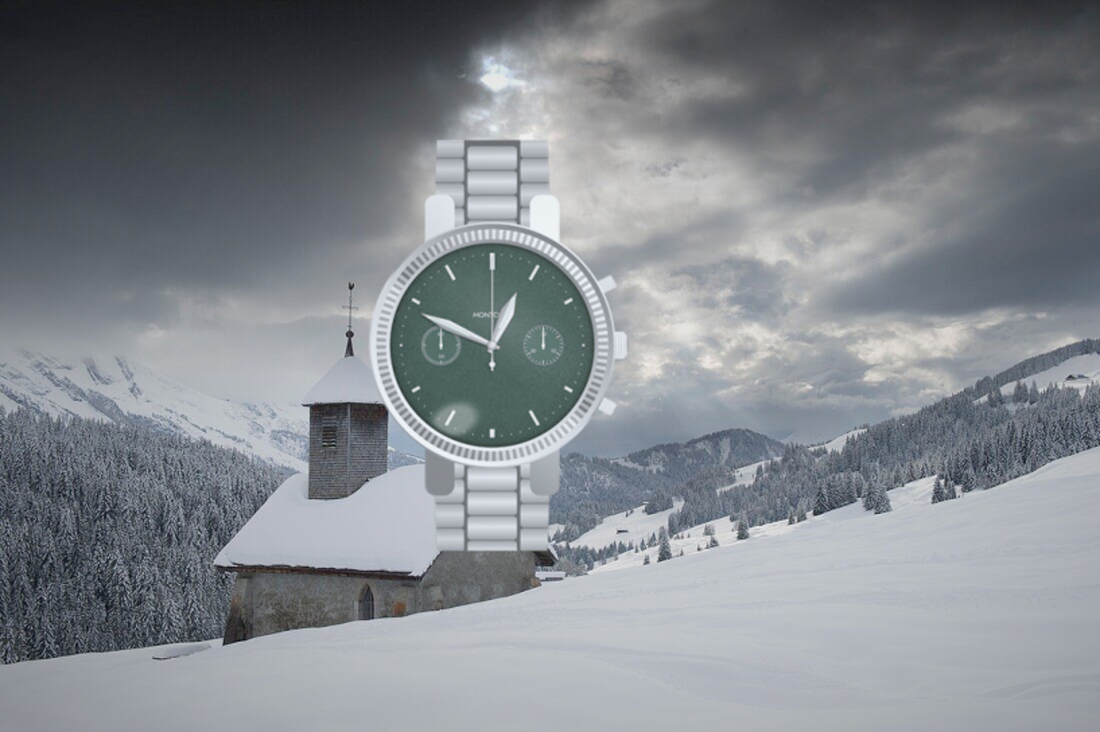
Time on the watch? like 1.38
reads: 12.49
